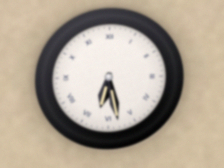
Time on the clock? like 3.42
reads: 6.28
